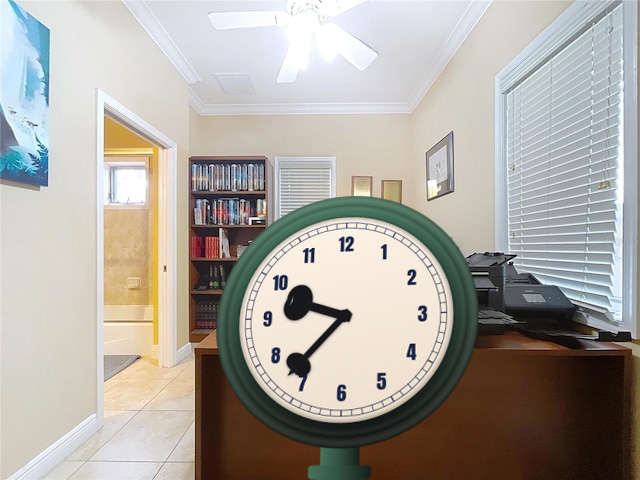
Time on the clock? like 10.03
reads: 9.37
